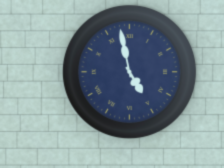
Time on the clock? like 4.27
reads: 4.58
